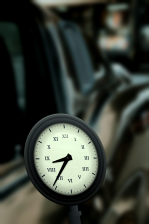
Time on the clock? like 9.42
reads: 8.36
